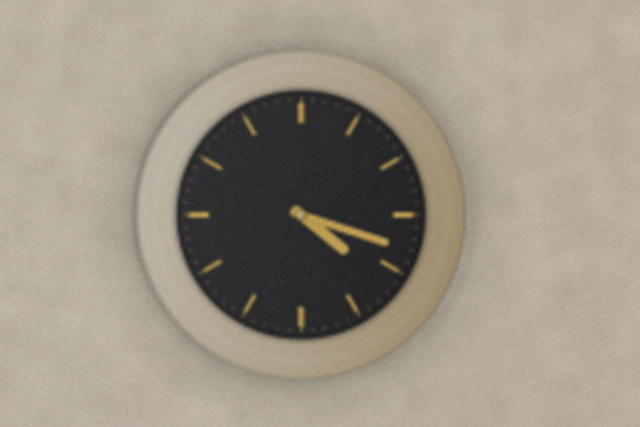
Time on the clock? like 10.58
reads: 4.18
